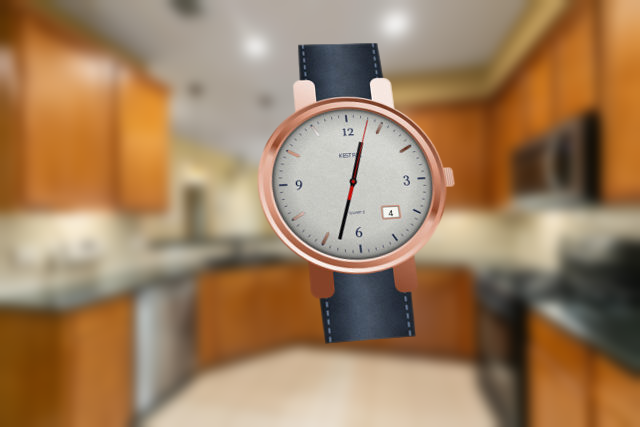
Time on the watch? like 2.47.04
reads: 12.33.03
